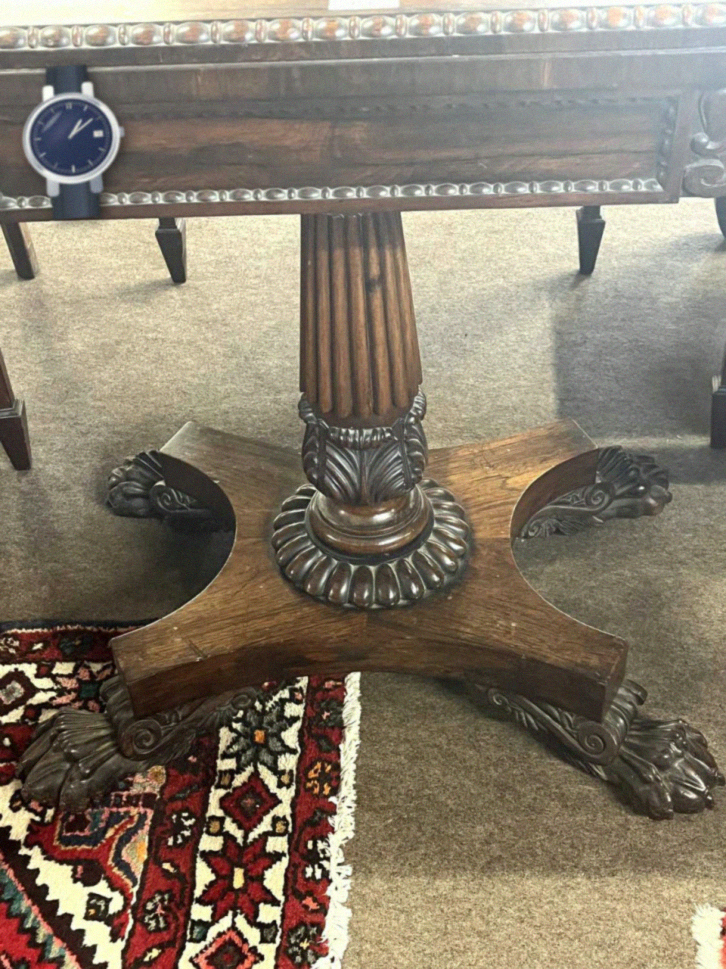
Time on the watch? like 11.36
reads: 1.09
